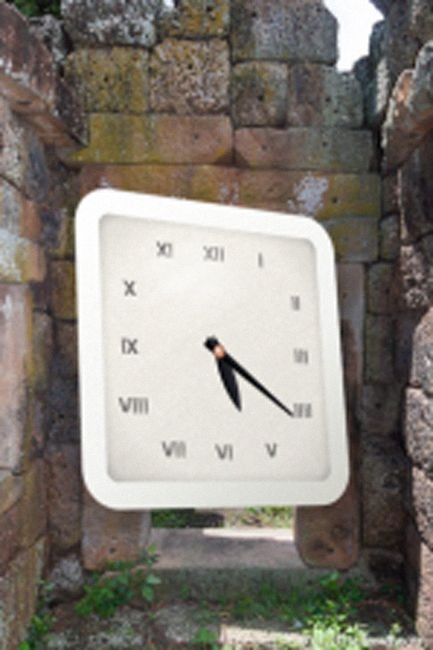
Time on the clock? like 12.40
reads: 5.21
